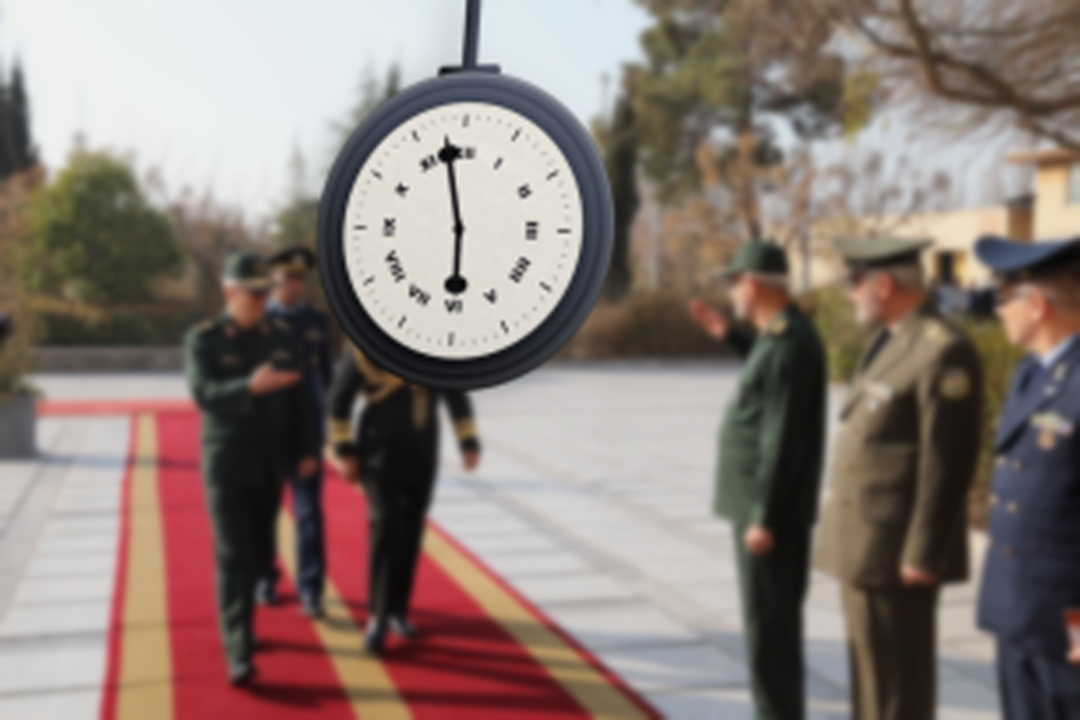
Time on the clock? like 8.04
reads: 5.58
